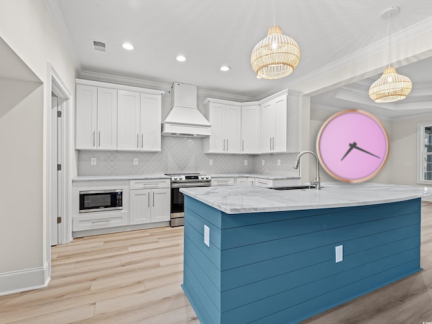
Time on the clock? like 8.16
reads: 7.19
